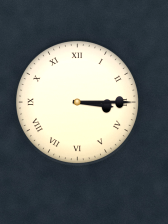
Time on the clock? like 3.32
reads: 3.15
